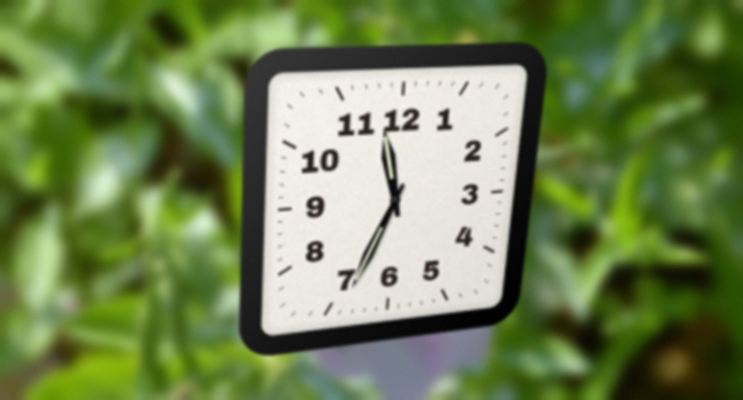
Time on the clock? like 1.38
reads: 11.34
